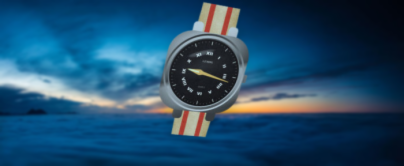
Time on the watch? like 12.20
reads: 9.17
